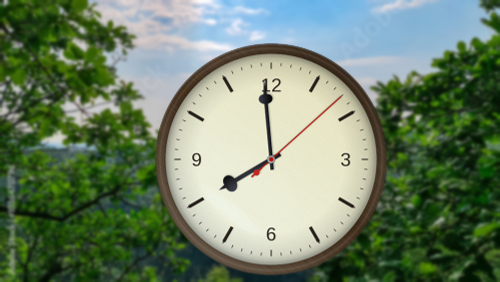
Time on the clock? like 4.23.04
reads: 7.59.08
